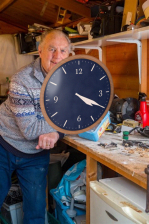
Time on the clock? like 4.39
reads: 4.20
